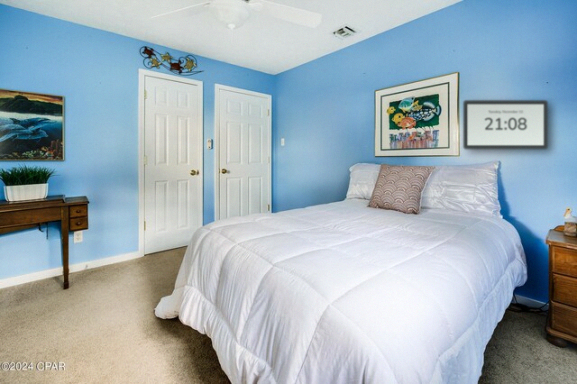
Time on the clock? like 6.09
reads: 21.08
